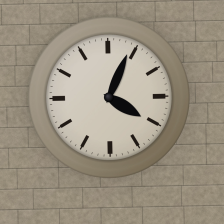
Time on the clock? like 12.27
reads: 4.04
